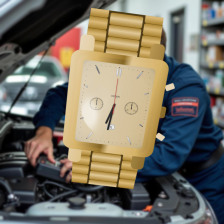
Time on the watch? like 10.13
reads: 6.31
